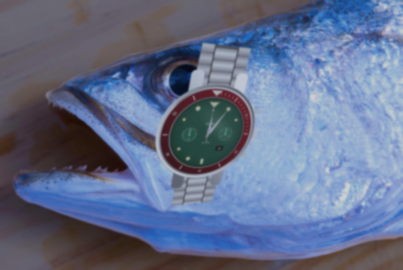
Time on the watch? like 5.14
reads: 12.05
